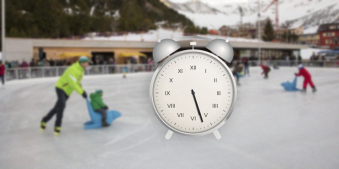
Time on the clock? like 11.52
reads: 5.27
